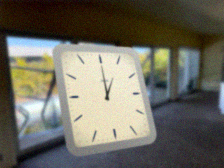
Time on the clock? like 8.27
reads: 1.00
